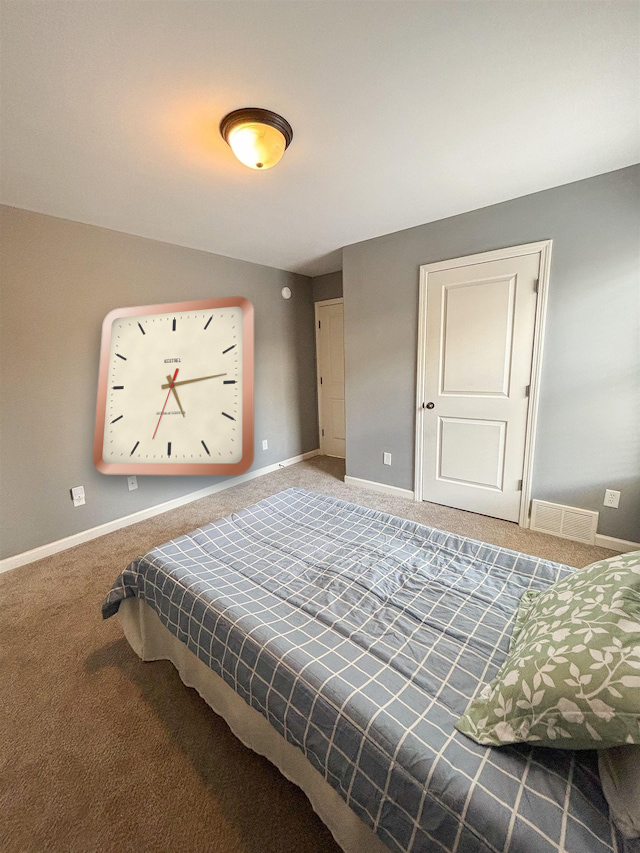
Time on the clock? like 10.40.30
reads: 5.13.33
